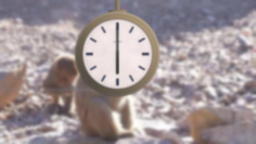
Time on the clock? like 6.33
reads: 6.00
